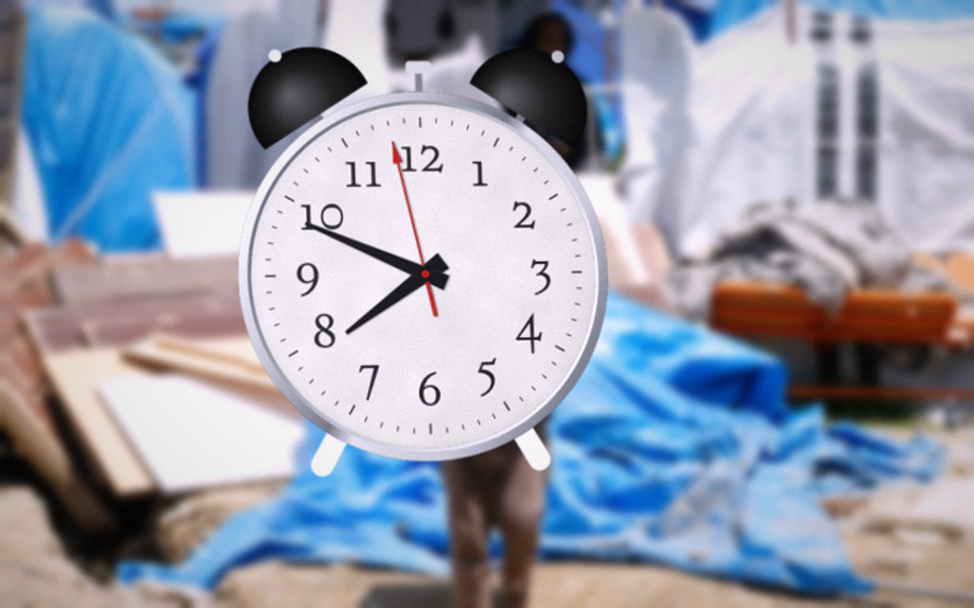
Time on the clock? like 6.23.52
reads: 7.48.58
